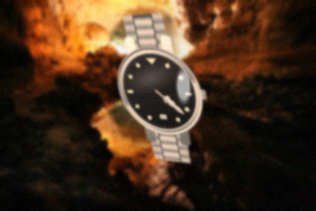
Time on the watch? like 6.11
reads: 4.22
